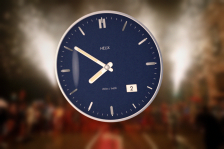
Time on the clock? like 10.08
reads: 7.51
